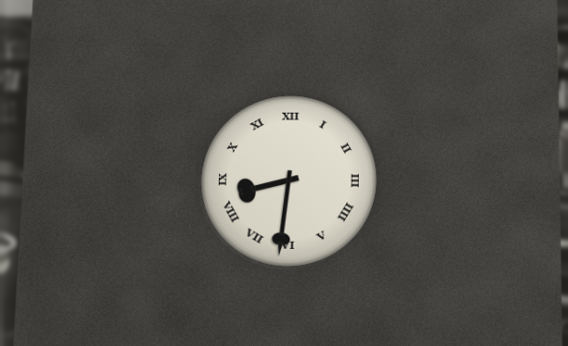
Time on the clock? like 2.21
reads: 8.31
